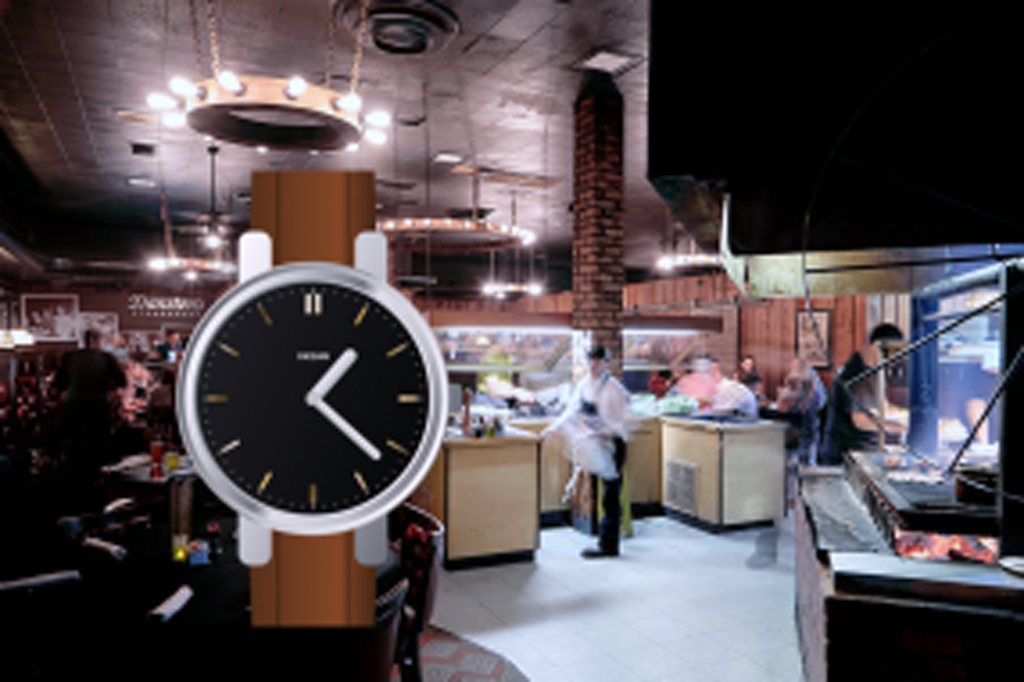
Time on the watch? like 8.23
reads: 1.22
